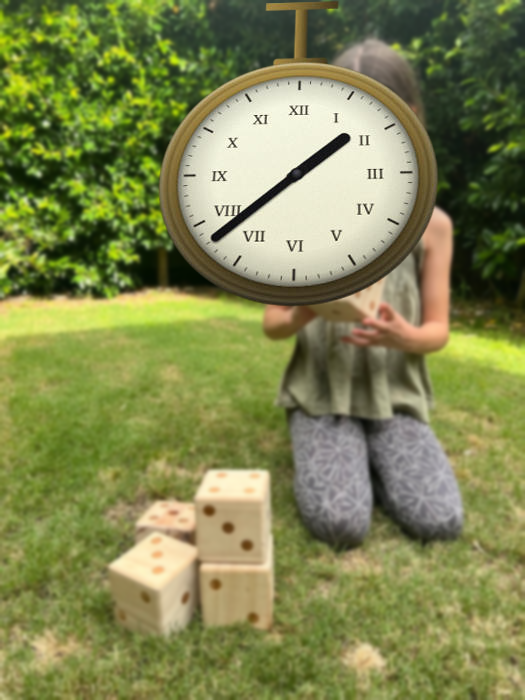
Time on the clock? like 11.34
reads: 1.38
